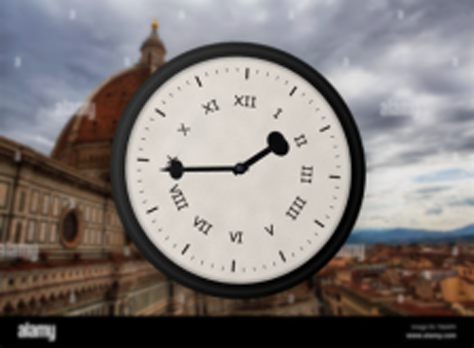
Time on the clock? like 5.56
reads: 1.44
